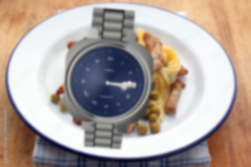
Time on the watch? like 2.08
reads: 3.15
